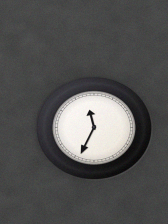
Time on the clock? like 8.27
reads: 11.34
